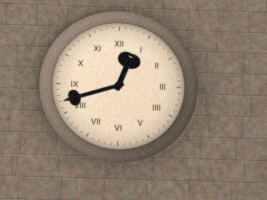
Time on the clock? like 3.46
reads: 12.42
